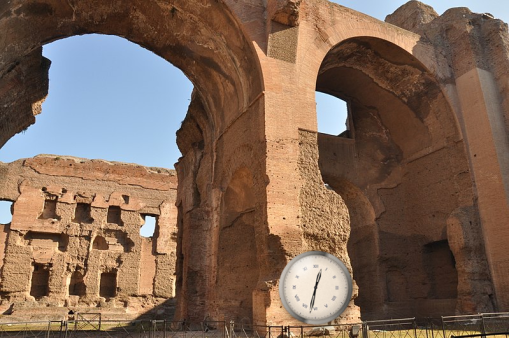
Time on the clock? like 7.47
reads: 12.32
